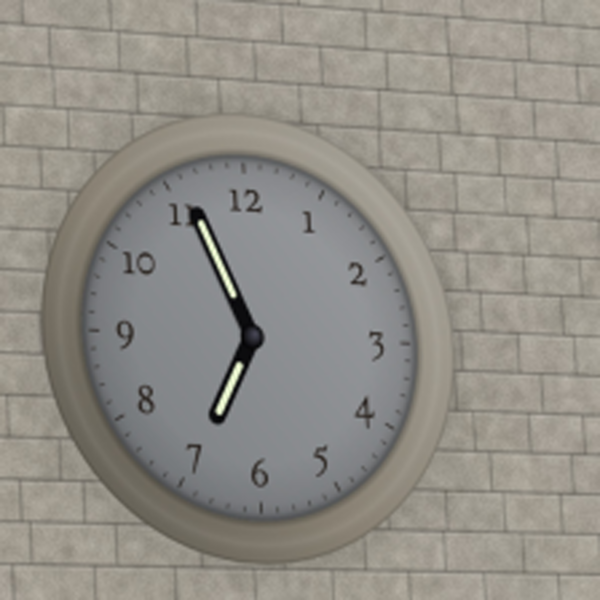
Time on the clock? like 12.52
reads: 6.56
